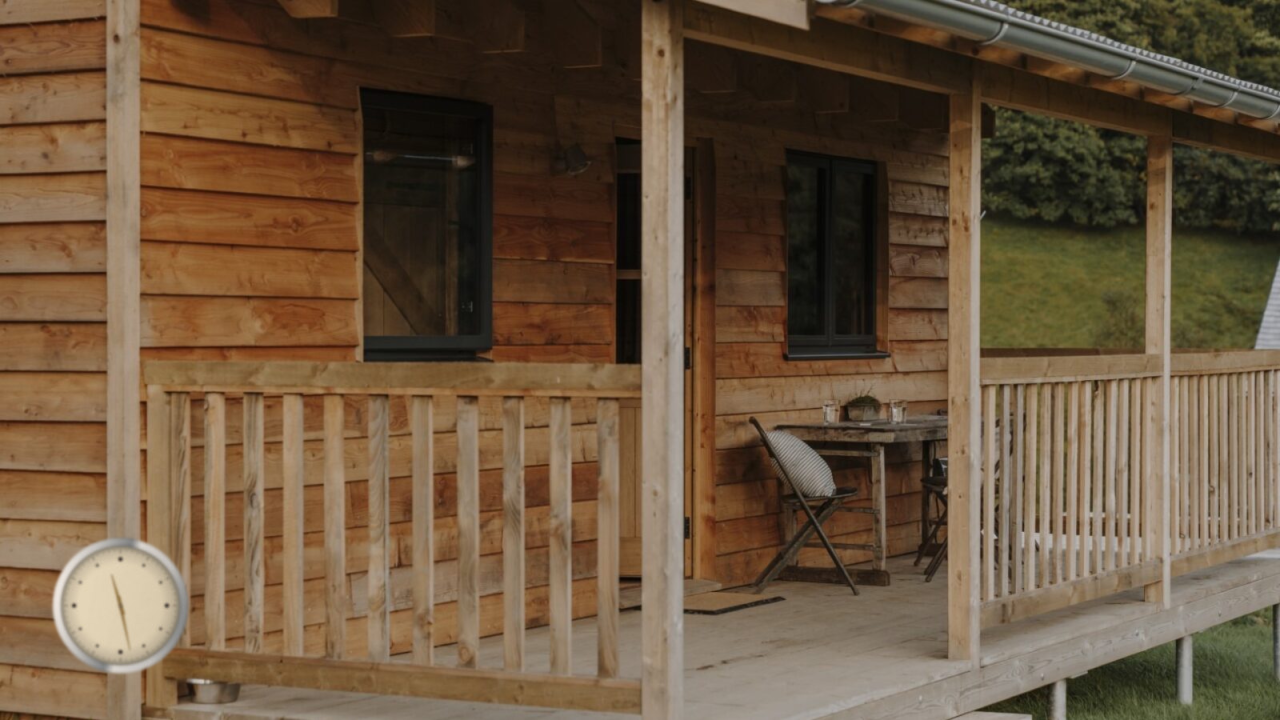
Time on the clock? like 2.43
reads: 11.28
